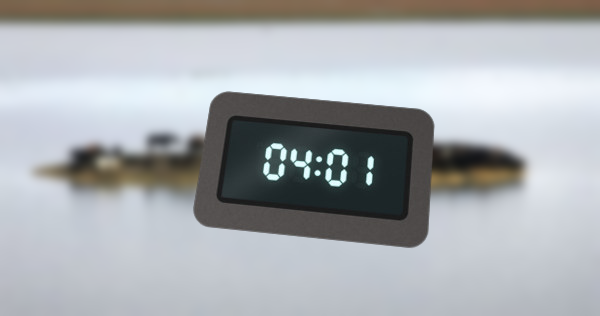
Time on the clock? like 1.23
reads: 4.01
